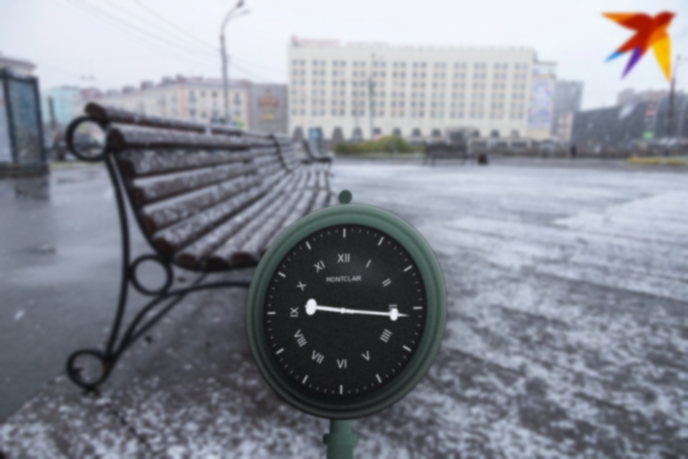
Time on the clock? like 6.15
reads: 9.16
